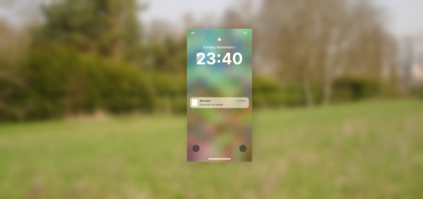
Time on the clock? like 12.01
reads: 23.40
